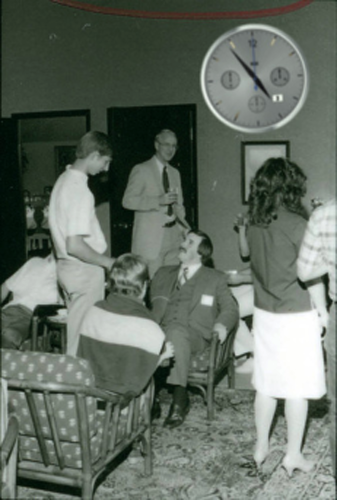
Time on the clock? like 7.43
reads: 4.54
